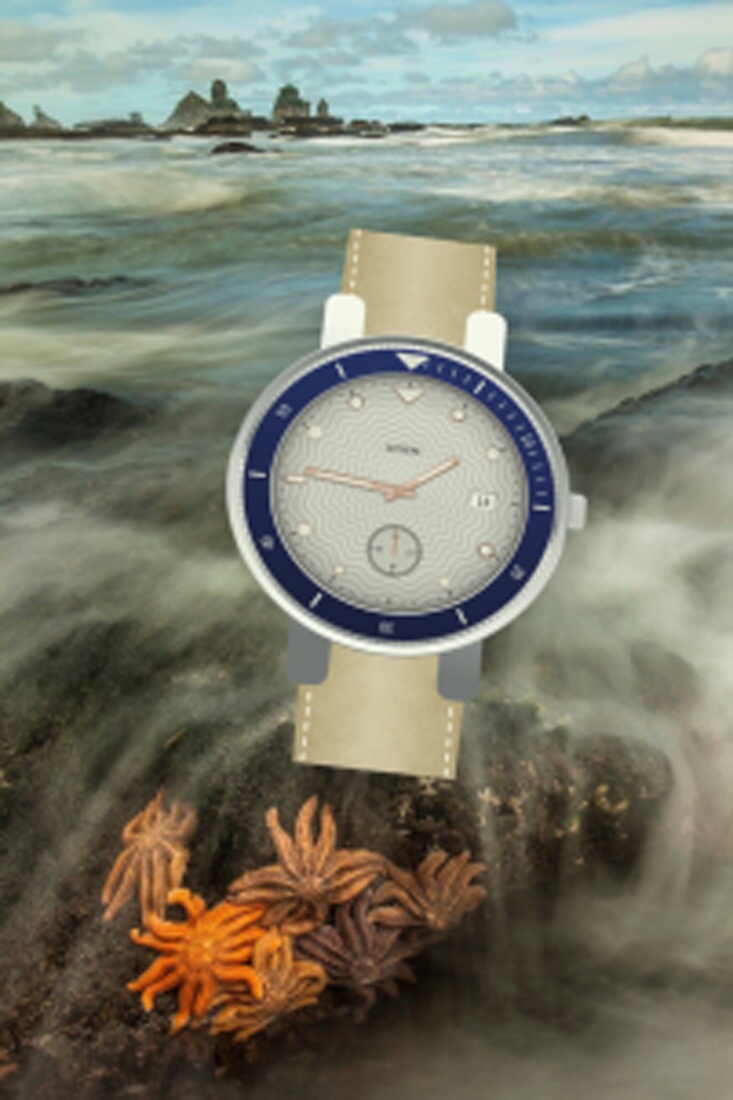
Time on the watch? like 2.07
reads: 1.46
